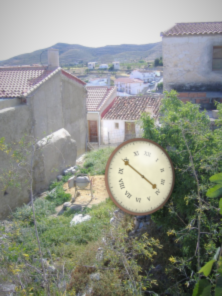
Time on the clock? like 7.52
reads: 3.49
